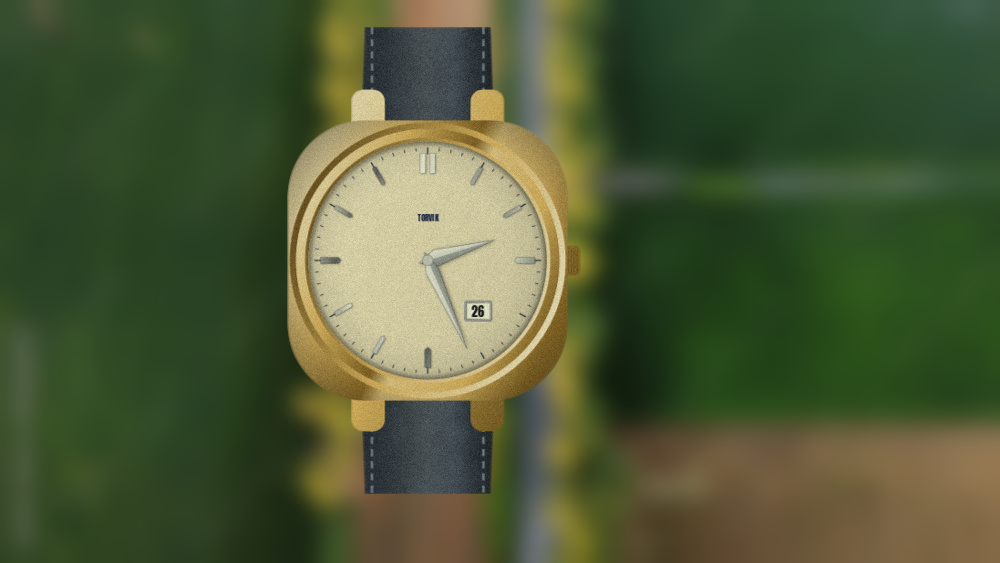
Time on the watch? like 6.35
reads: 2.26
